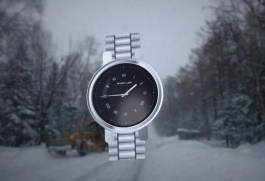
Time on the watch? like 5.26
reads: 1.45
